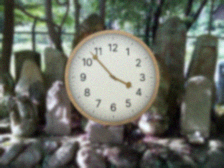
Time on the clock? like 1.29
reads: 3.53
